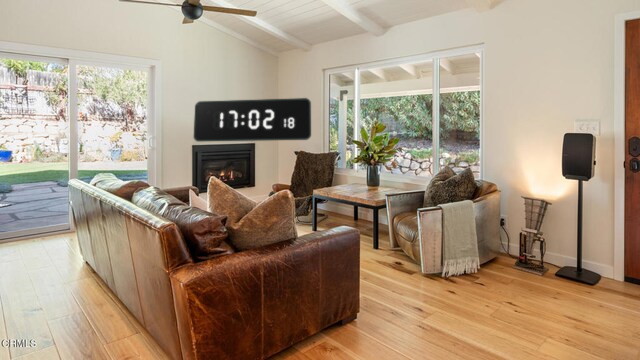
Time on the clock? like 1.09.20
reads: 17.02.18
